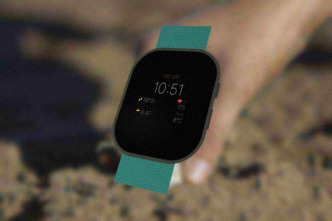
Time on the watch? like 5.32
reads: 10.51
